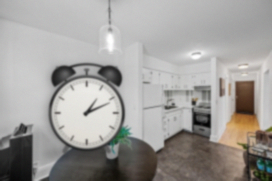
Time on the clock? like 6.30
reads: 1.11
